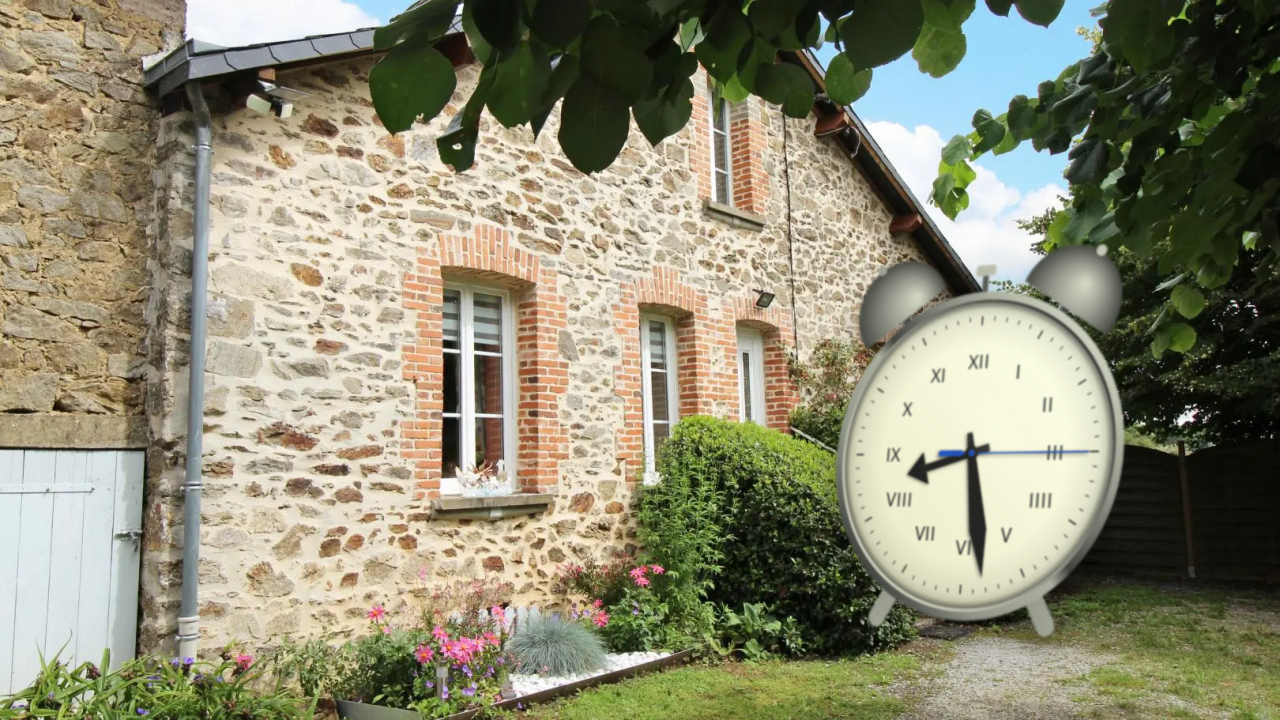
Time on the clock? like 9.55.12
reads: 8.28.15
